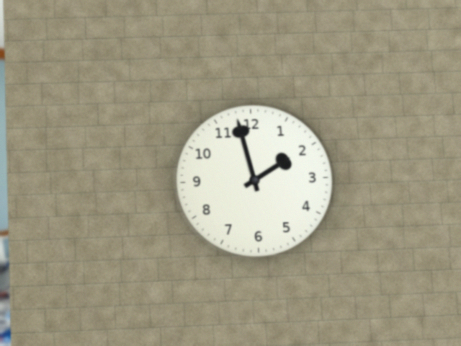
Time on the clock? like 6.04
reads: 1.58
